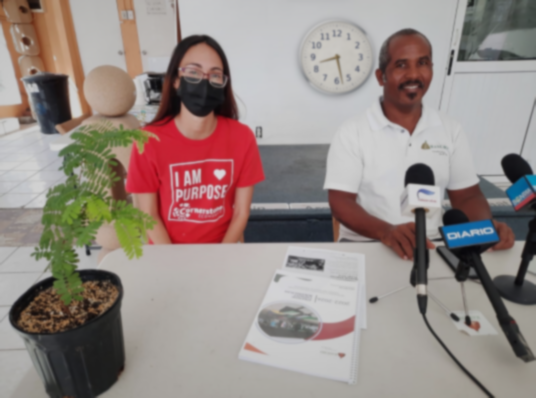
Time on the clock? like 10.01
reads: 8.28
